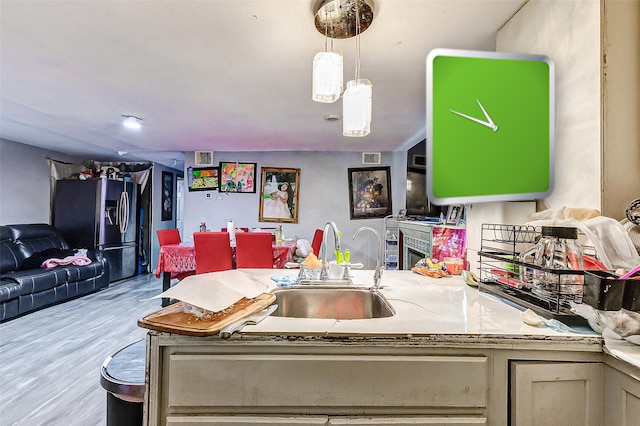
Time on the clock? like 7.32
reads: 10.48
